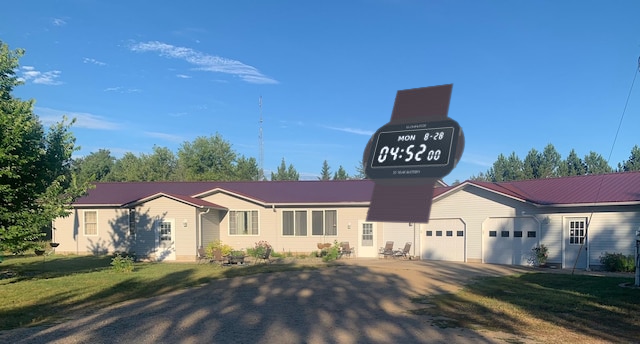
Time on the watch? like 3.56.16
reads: 4.52.00
